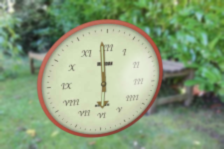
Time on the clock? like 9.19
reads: 5.59
